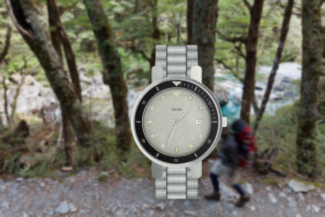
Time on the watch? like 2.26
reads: 1.34
